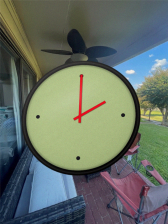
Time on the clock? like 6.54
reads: 2.00
